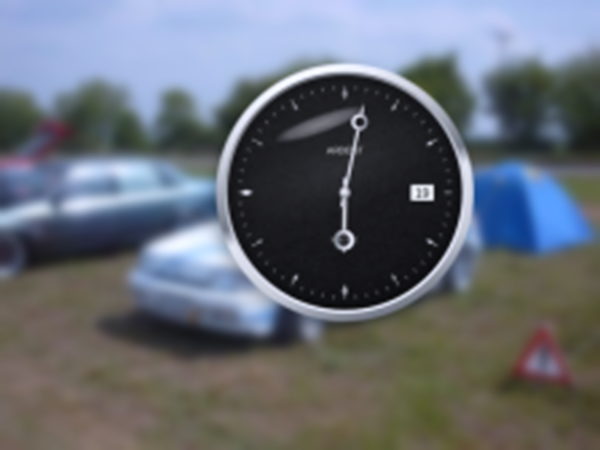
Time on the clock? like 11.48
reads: 6.02
